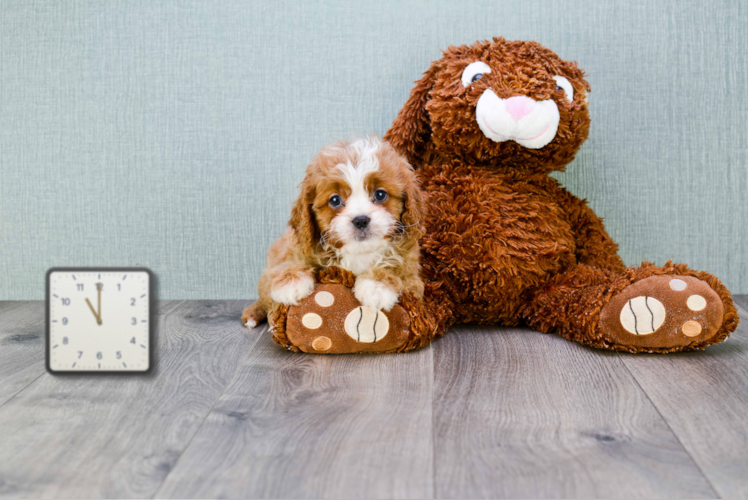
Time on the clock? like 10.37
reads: 11.00
